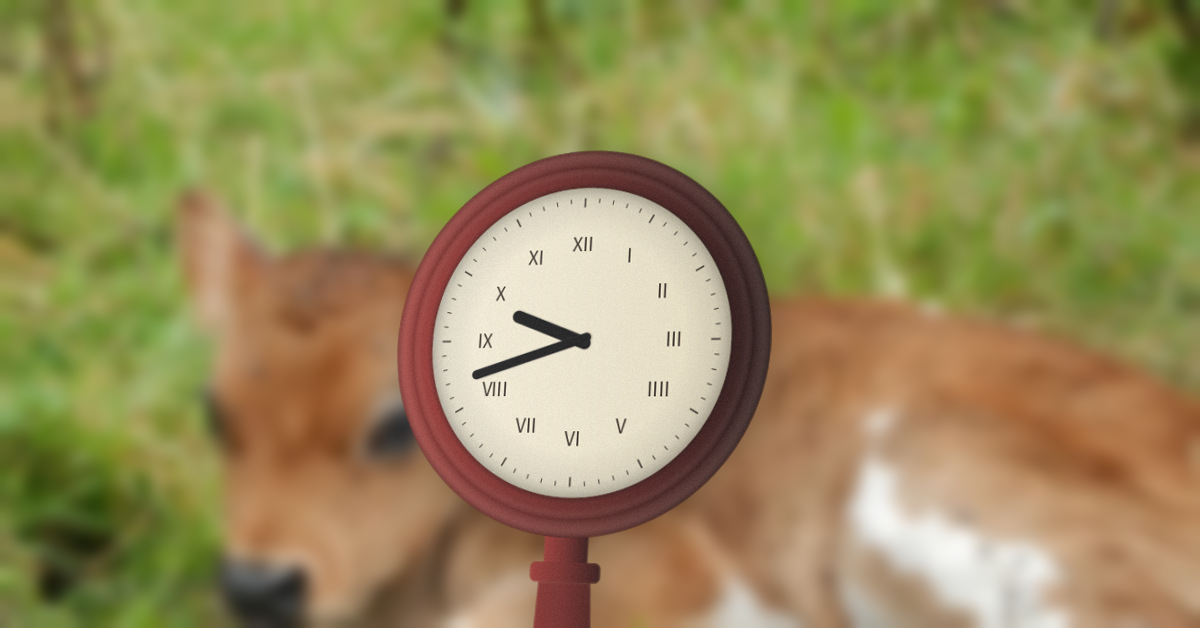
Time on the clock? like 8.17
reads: 9.42
